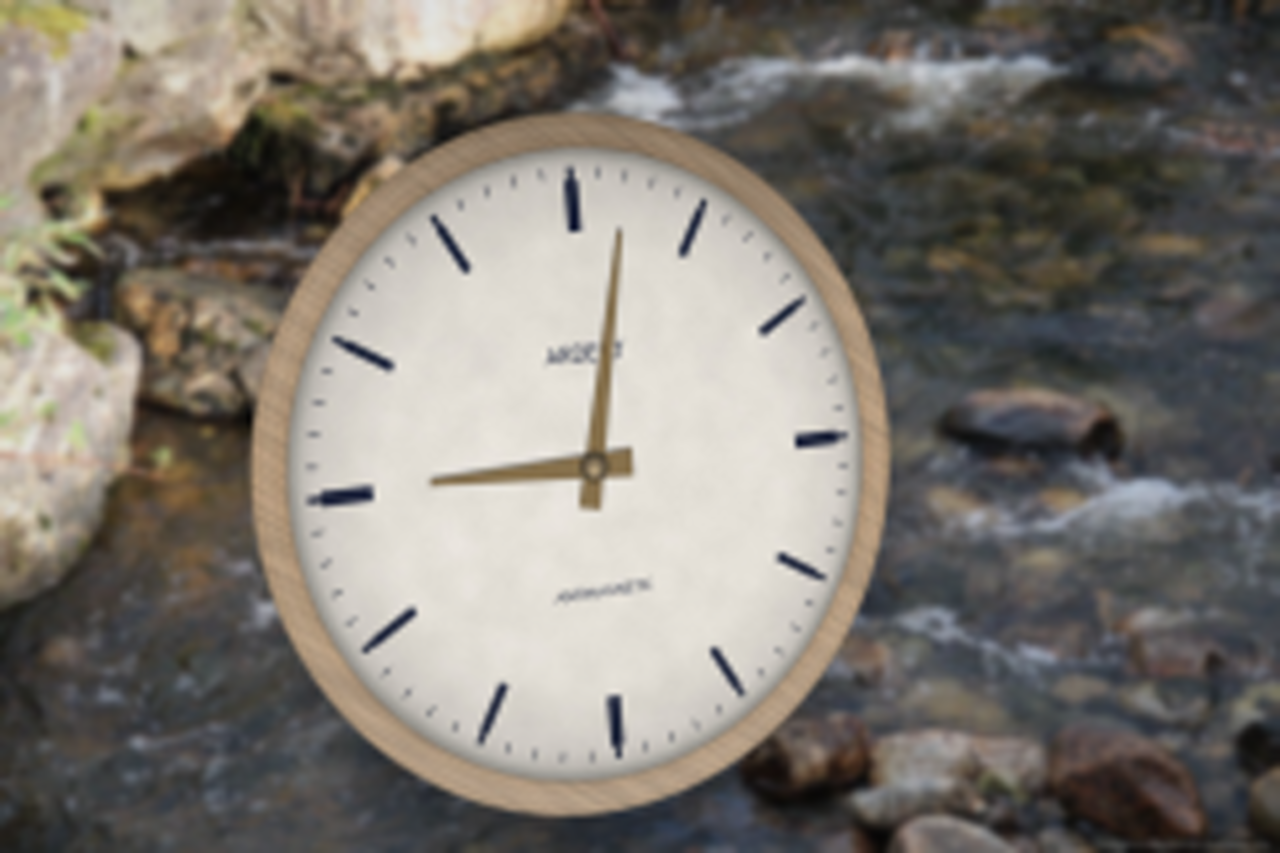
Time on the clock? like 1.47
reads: 9.02
